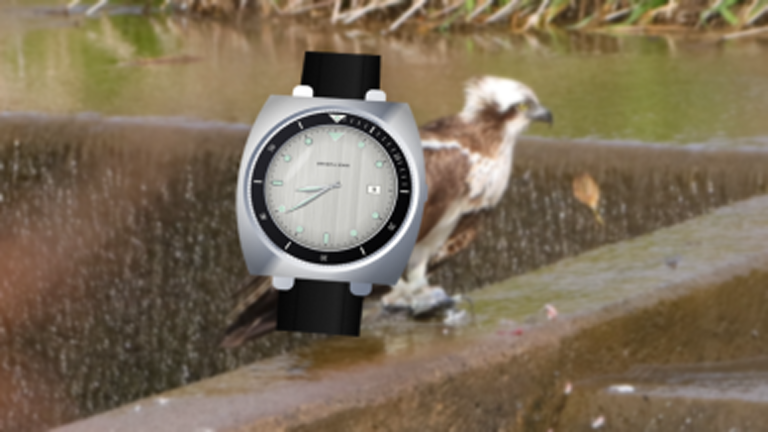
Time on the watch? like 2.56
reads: 8.39
